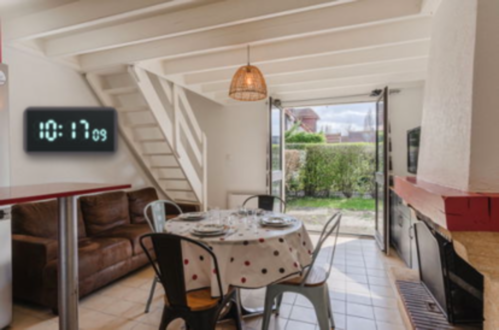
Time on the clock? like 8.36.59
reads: 10.17.09
